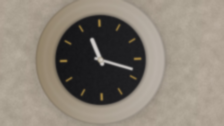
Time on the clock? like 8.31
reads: 11.18
